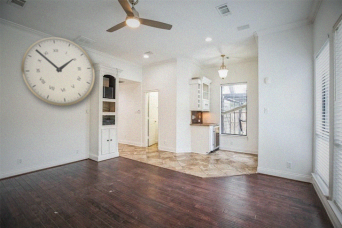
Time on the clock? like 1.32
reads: 1.53
